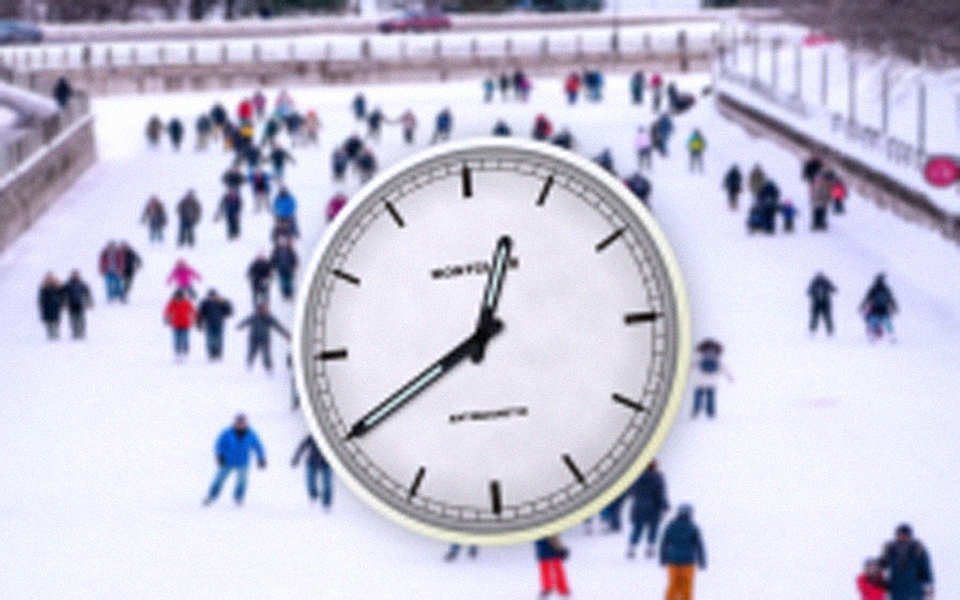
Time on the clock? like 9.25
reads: 12.40
